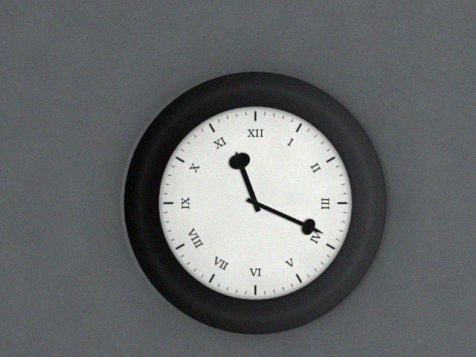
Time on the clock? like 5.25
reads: 11.19
